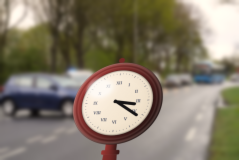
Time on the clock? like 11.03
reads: 3.21
